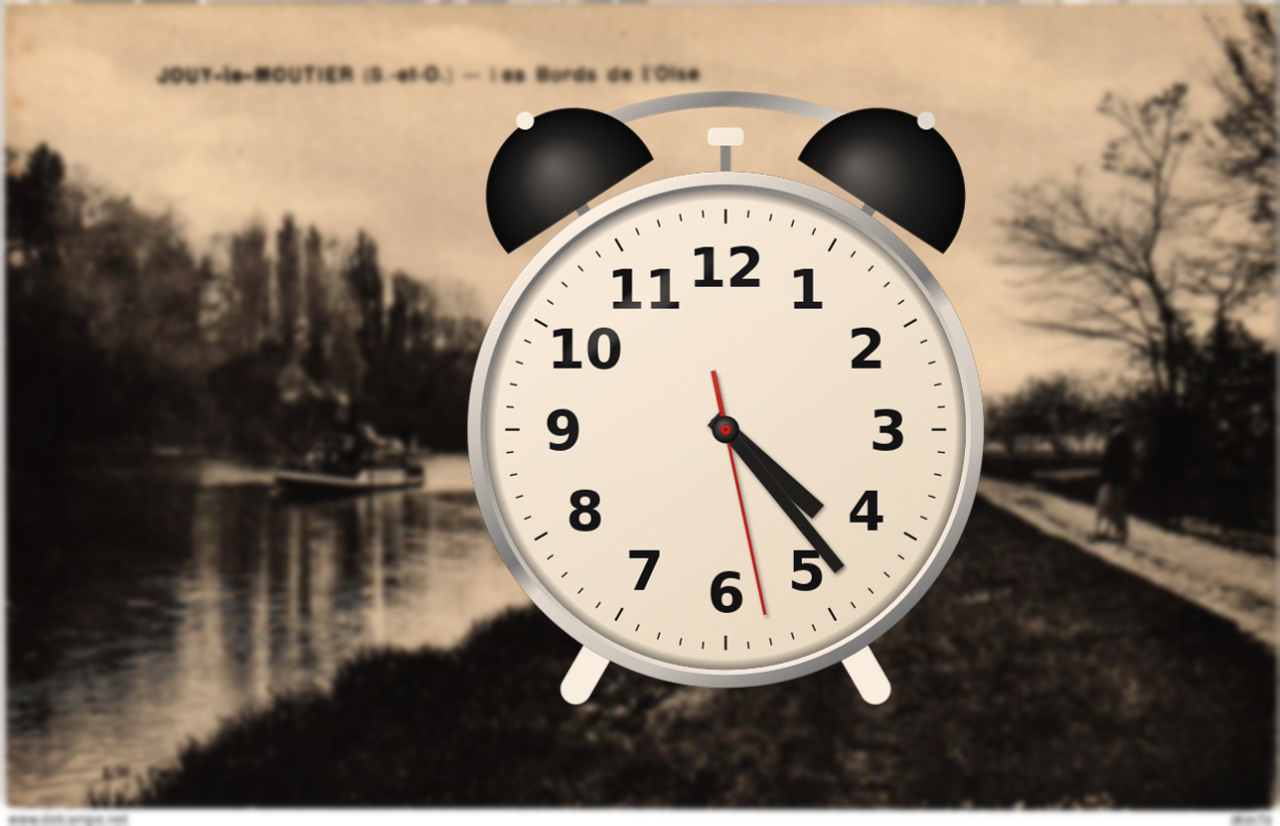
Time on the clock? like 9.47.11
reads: 4.23.28
